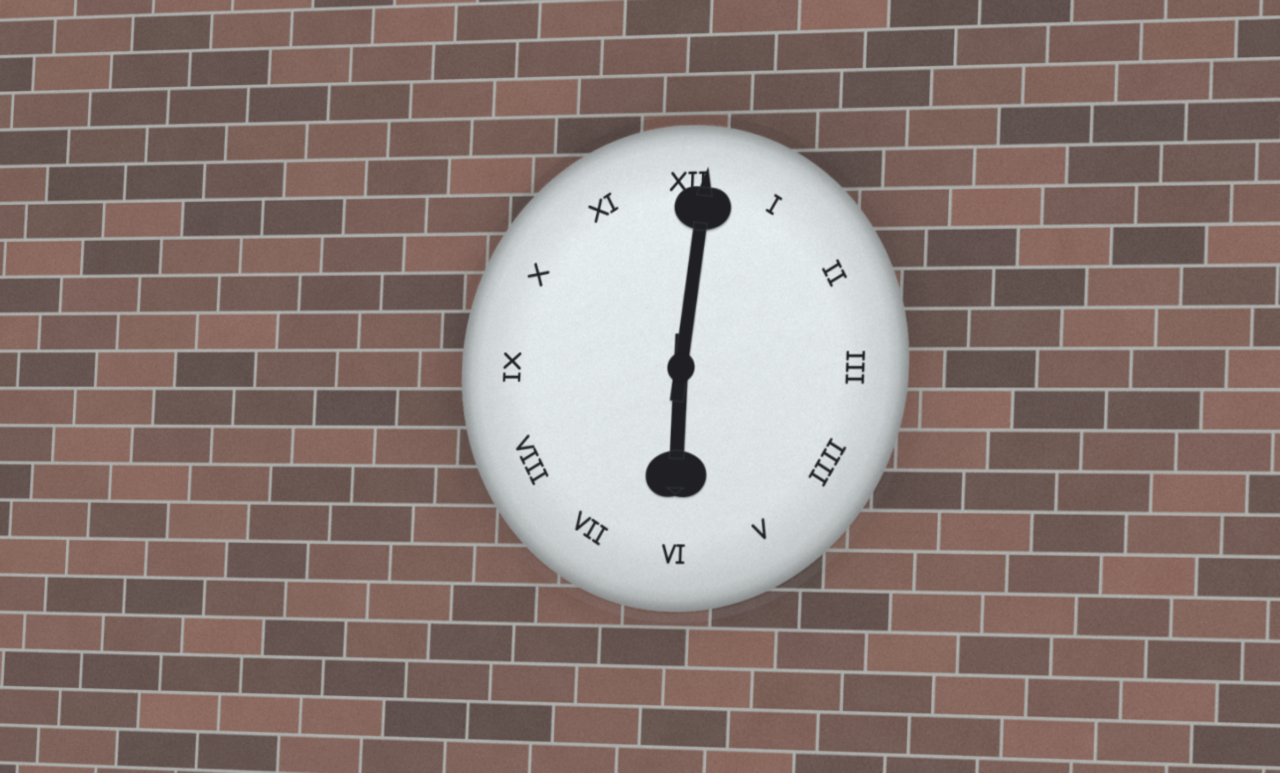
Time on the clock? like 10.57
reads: 6.01
